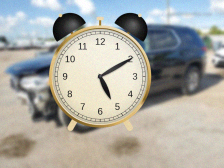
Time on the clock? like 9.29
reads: 5.10
